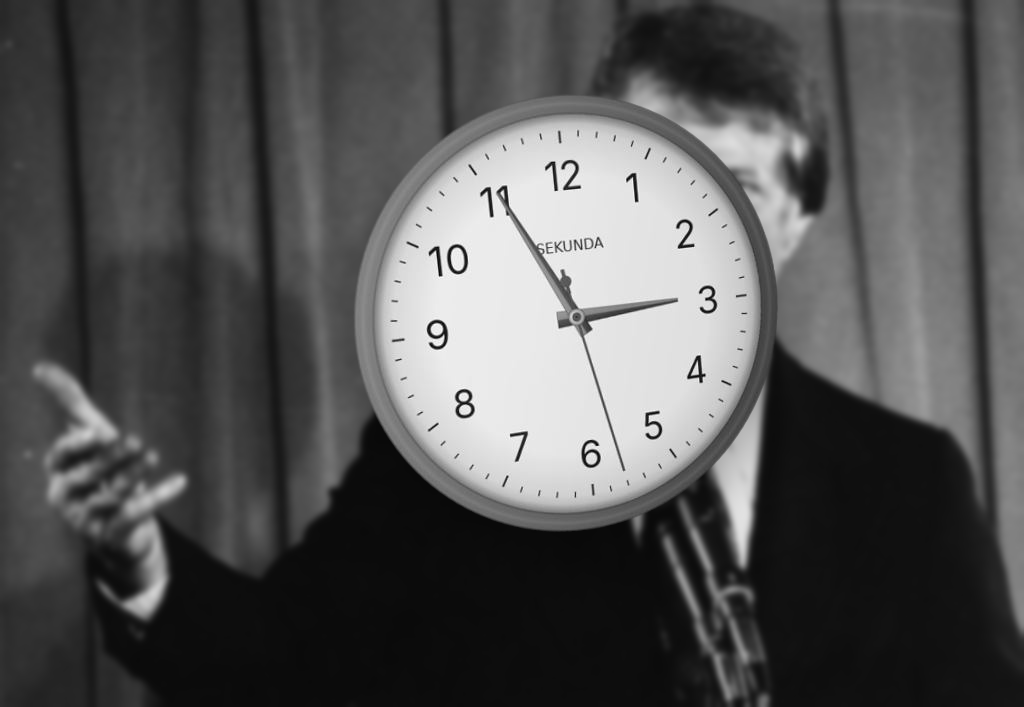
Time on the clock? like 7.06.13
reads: 2.55.28
